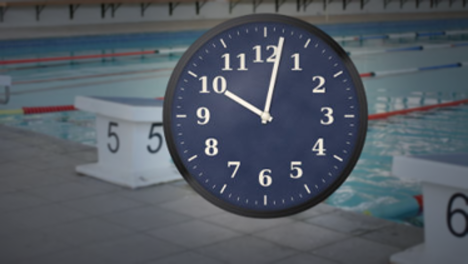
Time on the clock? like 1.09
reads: 10.02
